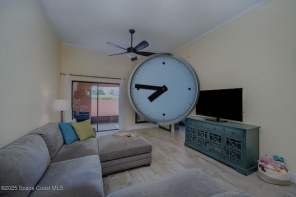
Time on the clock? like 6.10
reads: 7.46
